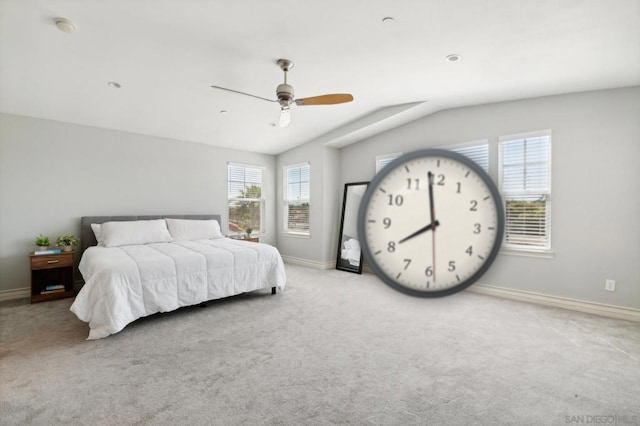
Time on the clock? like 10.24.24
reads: 7.58.29
